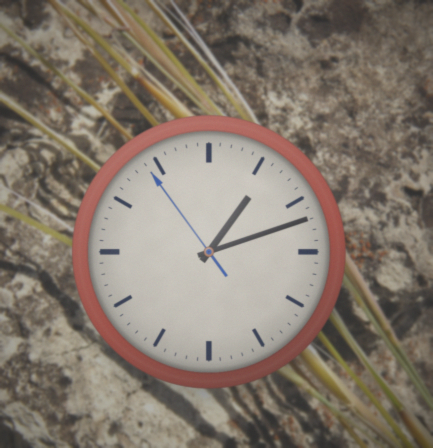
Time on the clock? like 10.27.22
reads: 1.11.54
